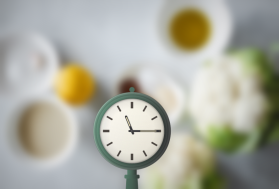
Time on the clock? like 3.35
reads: 11.15
